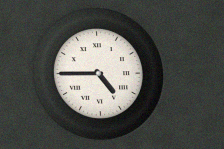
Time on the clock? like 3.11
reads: 4.45
